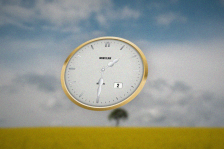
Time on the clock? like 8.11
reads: 1.30
